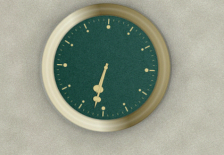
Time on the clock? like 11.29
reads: 6.32
